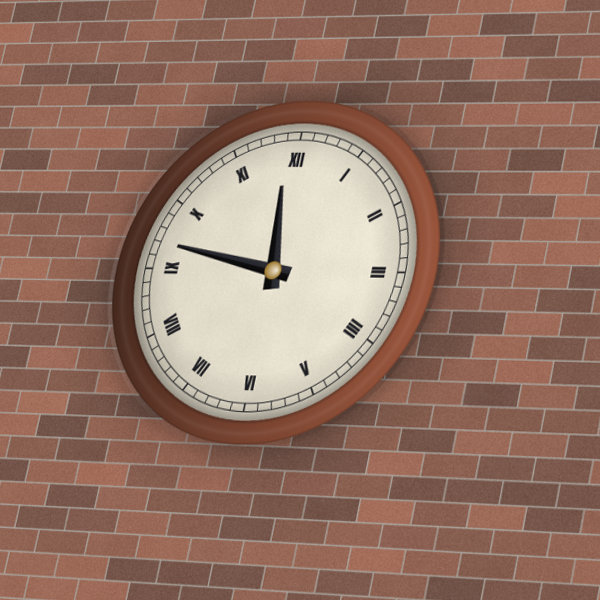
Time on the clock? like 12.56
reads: 11.47
